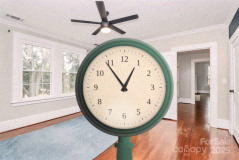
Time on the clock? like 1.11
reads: 12.54
